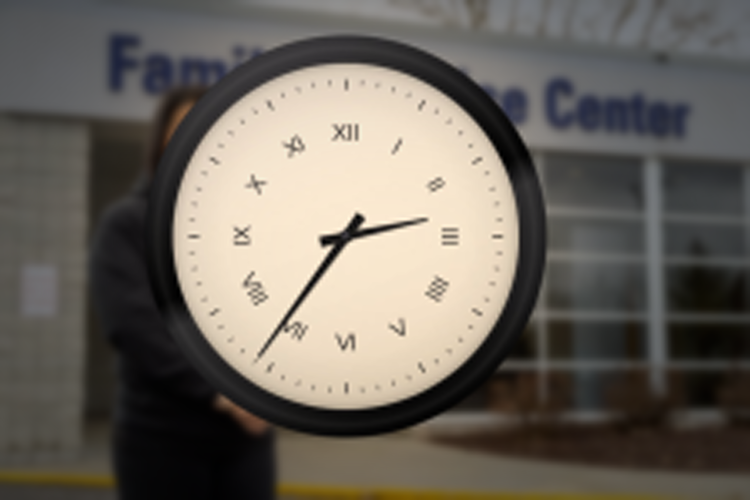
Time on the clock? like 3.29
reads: 2.36
